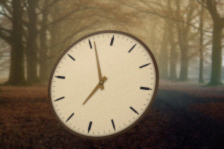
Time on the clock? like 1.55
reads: 6.56
